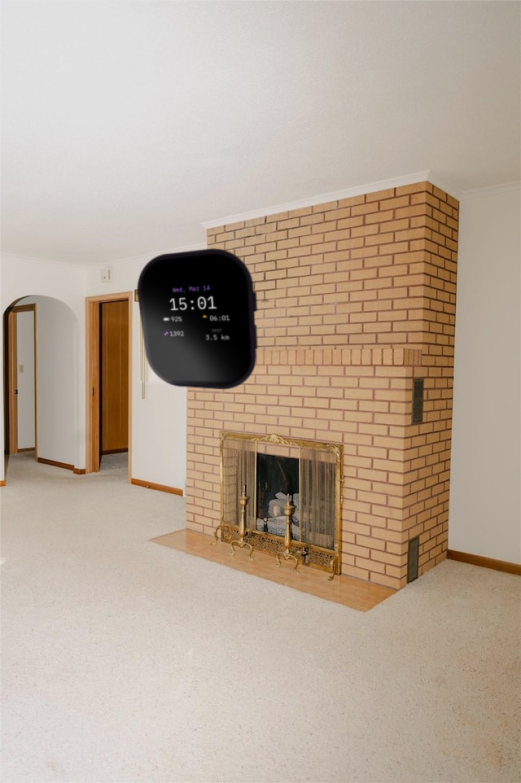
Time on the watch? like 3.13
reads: 15.01
